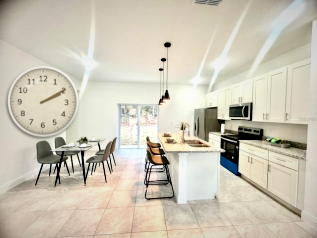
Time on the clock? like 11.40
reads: 2.10
